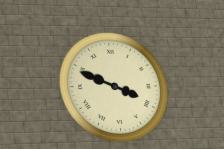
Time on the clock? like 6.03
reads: 3.49
